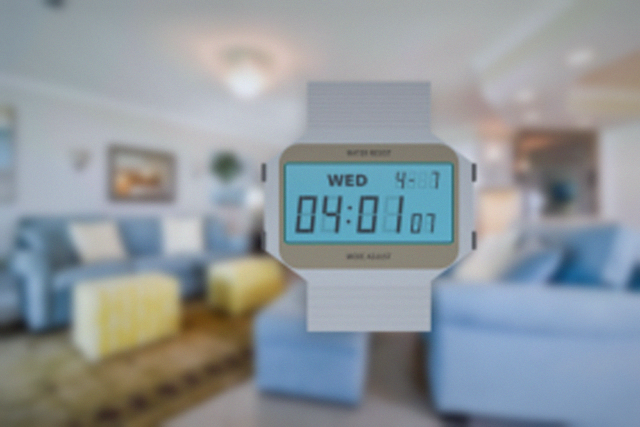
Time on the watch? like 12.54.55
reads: 4.01.07
